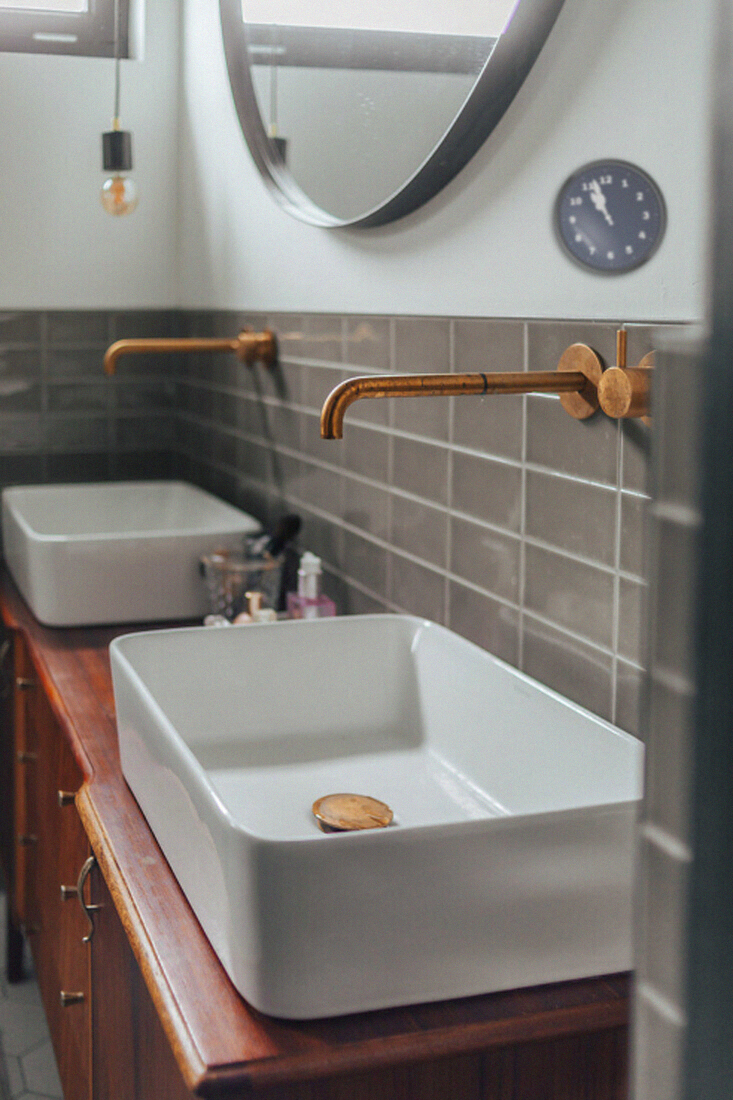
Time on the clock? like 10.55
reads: 10.57
